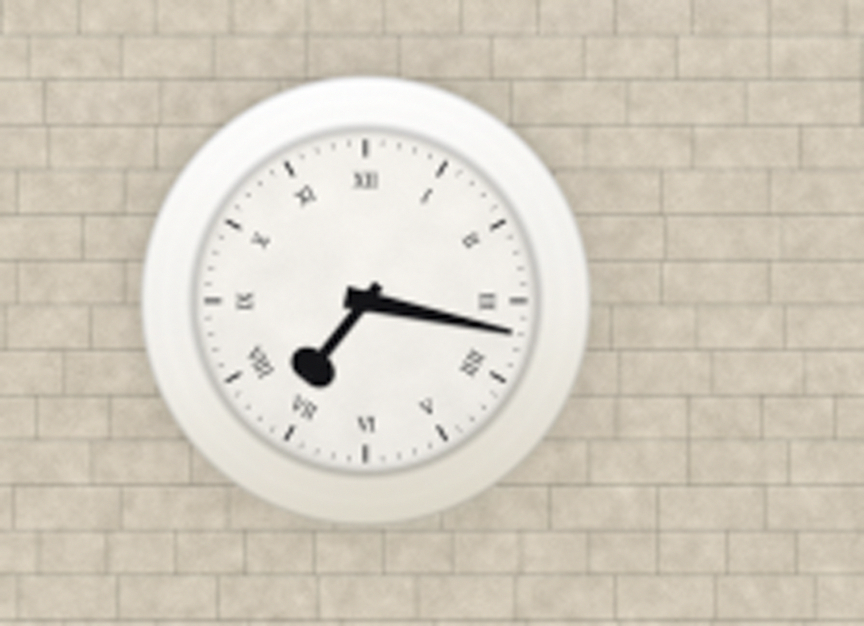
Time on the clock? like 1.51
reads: 7.17
